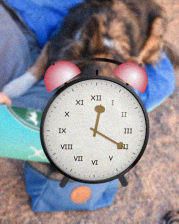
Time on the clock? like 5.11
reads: 12.20
